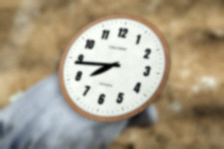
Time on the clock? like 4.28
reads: 7.44
